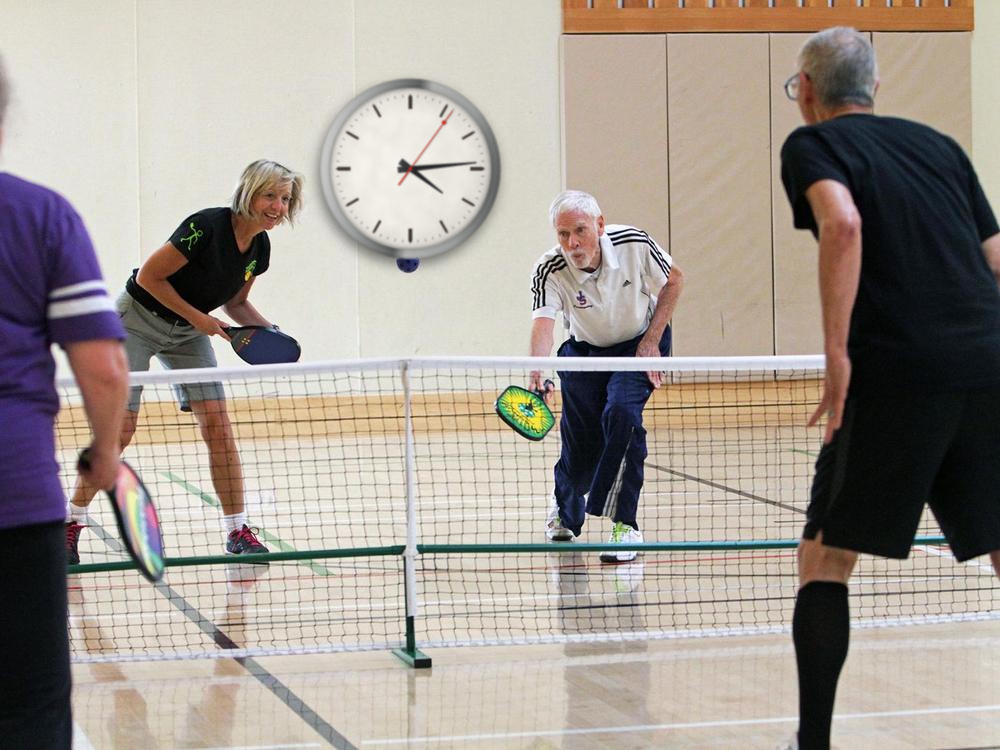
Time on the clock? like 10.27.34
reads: 4.14.06
